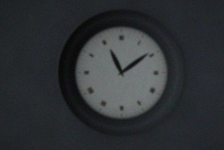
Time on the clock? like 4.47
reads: 11.09
